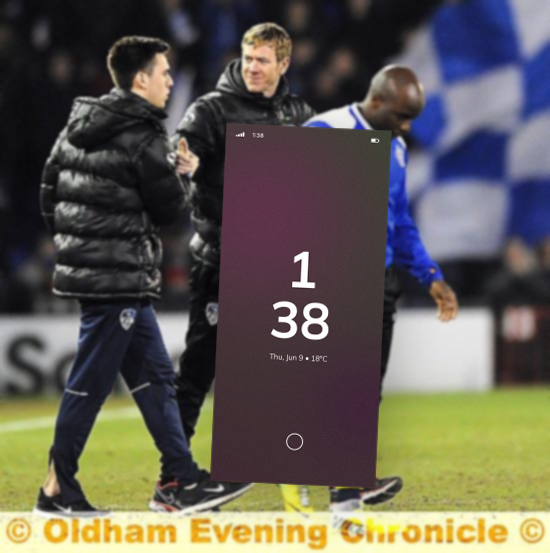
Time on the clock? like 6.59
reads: 1.38
